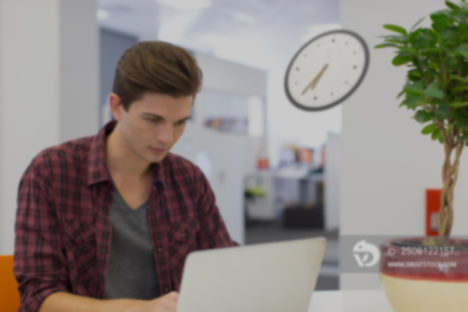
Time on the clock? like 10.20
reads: 6.35
